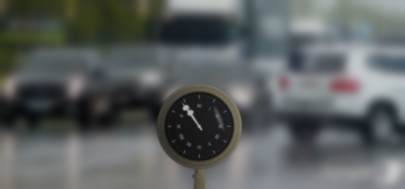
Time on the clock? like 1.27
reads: 10.54
